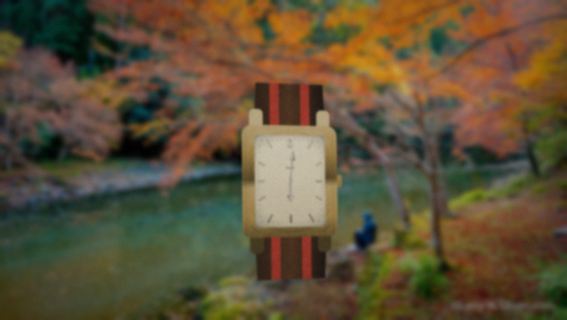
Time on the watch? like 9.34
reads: 6.01
